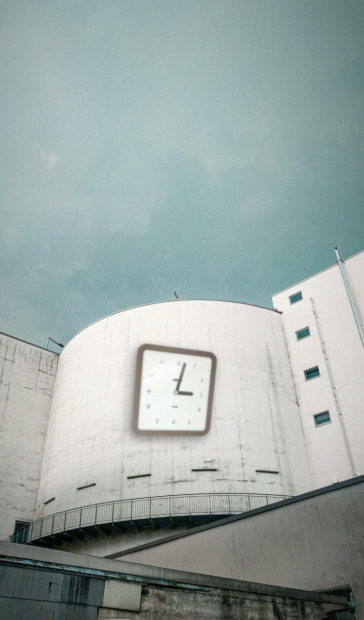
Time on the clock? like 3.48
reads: 3.02
